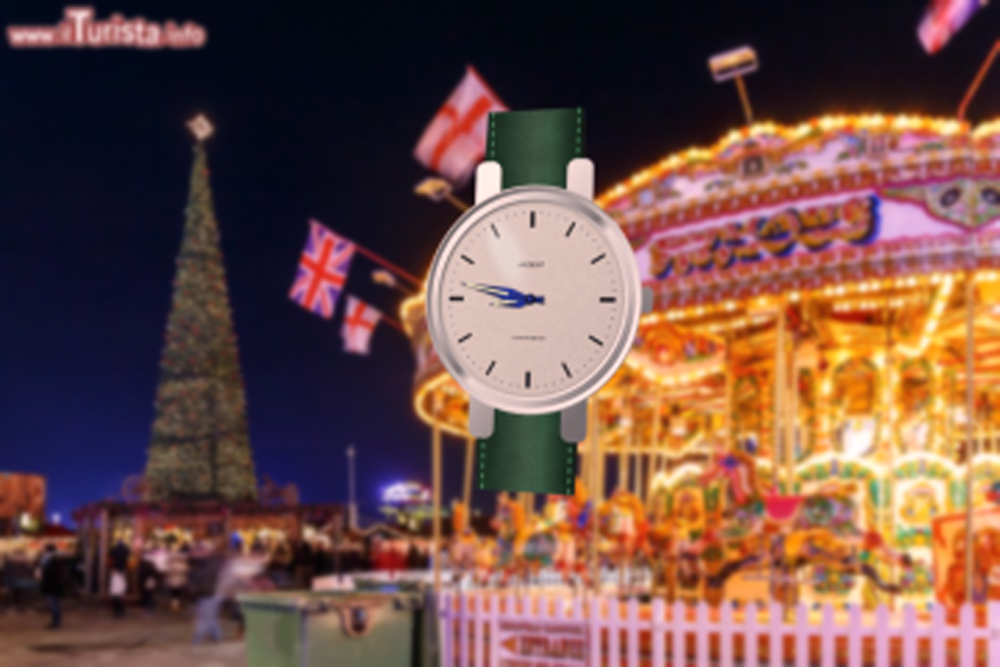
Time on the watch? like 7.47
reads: 8.47
